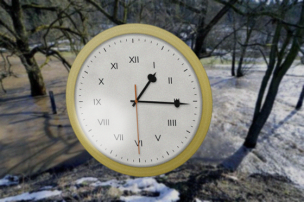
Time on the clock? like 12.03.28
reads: 1.15.30
